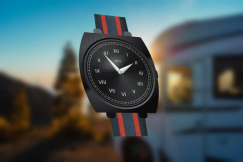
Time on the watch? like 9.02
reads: 1.54
